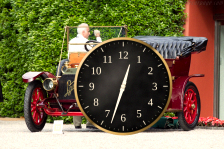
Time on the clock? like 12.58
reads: 12.33
